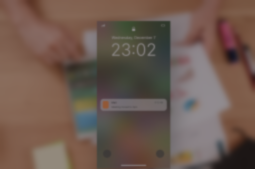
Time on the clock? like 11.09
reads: 23.02
